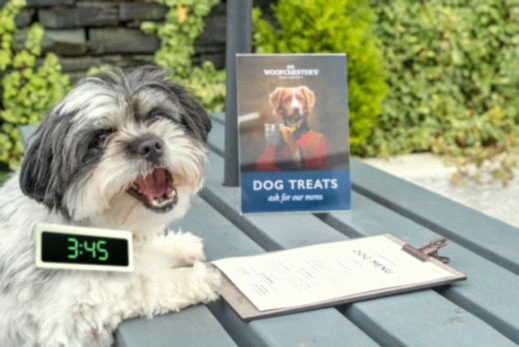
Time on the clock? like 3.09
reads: 3.45
